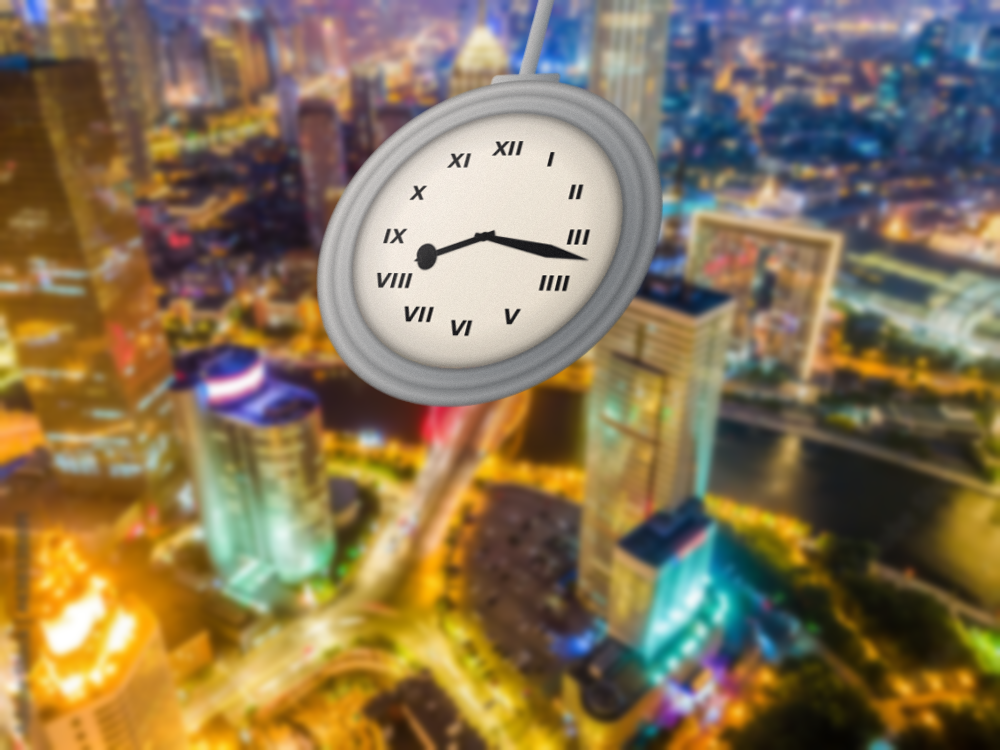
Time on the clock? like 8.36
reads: 8.17
